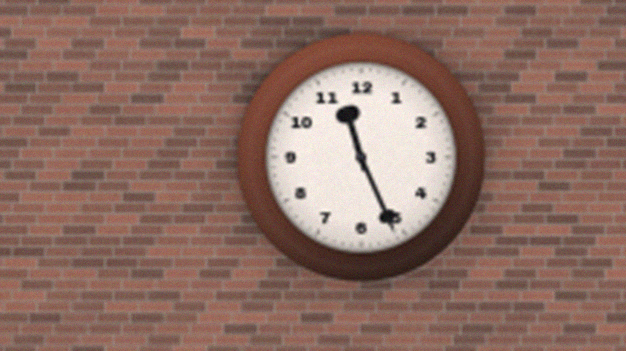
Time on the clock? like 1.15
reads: 11.26
